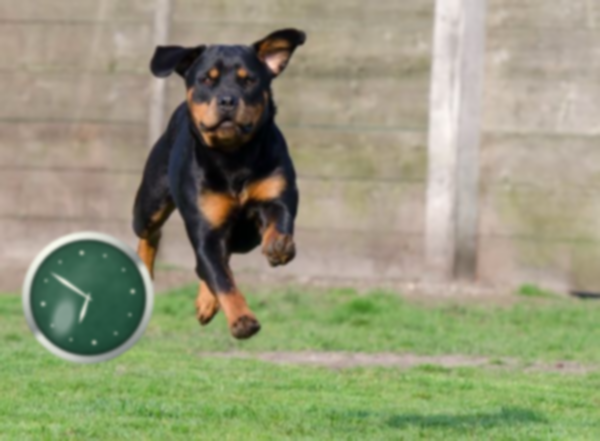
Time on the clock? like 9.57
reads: 6.52
